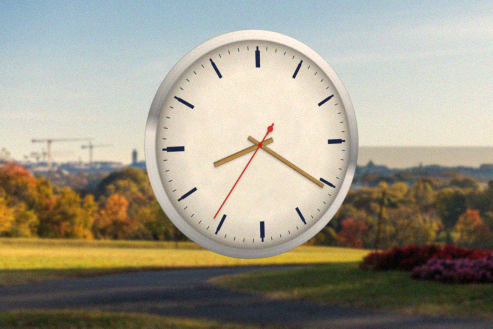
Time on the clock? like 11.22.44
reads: 8.20.36
